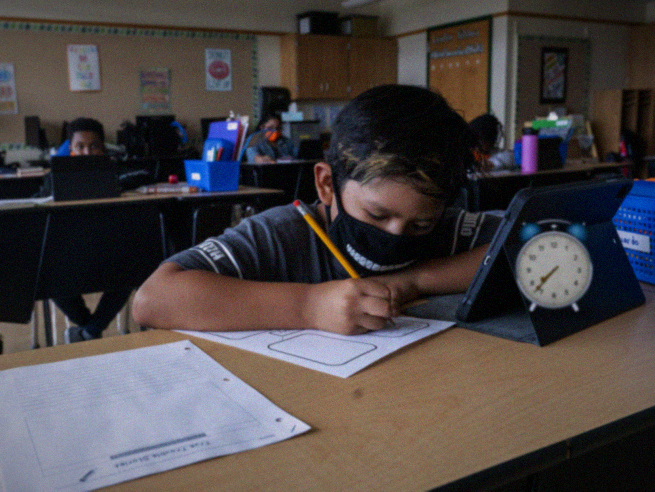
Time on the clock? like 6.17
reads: 7.37
